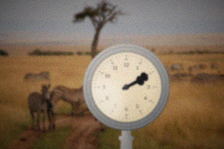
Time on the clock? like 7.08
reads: 2.10
